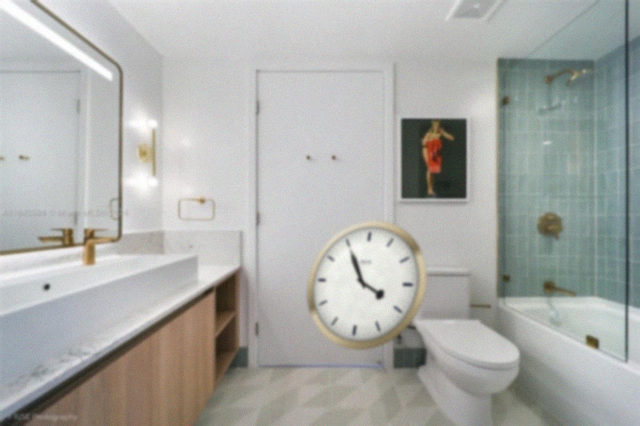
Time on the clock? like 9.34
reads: 3.55
